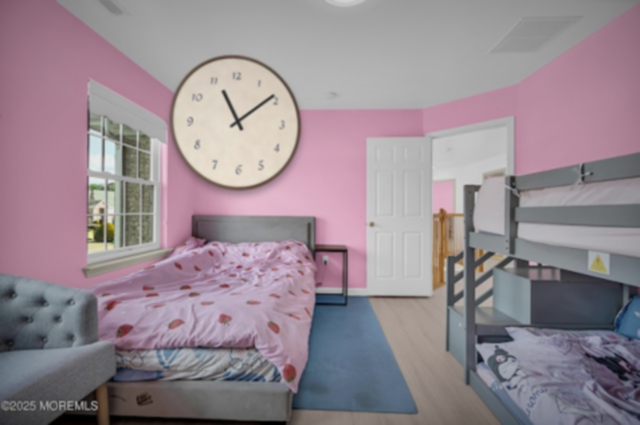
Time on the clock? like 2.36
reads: 11.09
